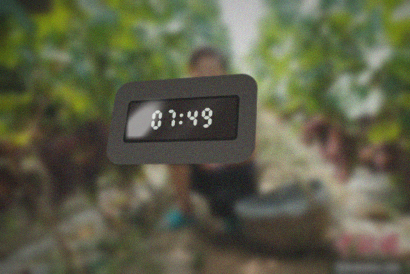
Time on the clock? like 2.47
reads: 7.49
